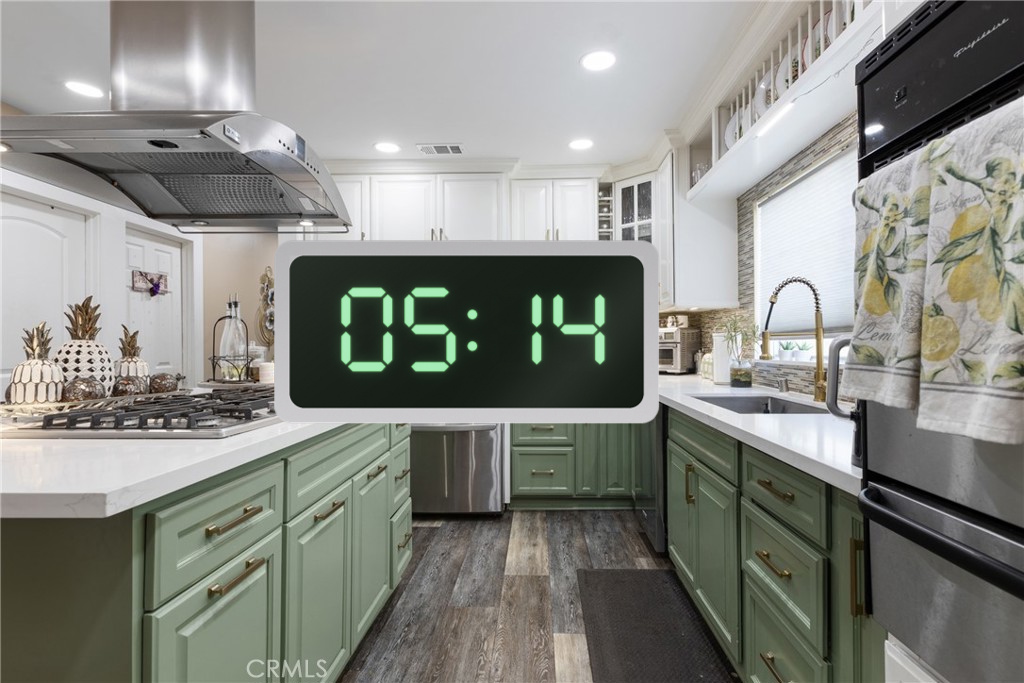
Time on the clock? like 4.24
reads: 5.14
